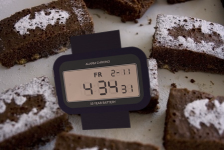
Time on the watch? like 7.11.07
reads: 4.34.31
